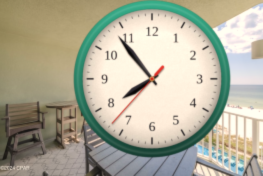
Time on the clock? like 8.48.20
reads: 7.53.37
